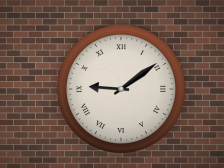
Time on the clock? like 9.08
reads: 9.09
